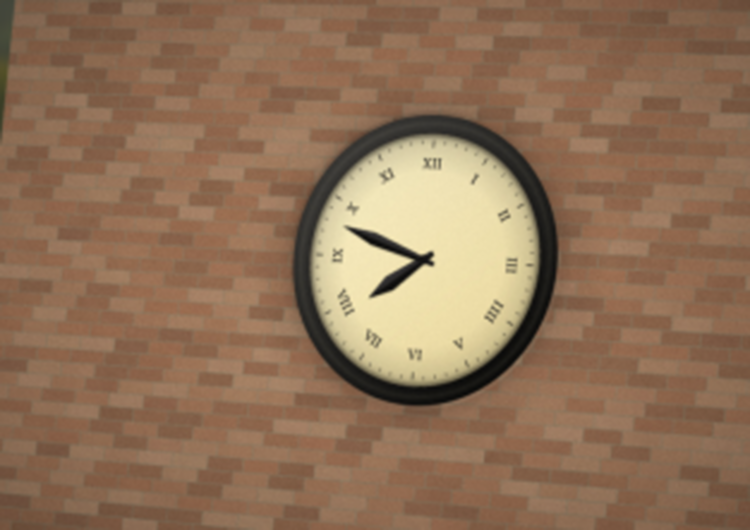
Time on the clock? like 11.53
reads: 7.48
